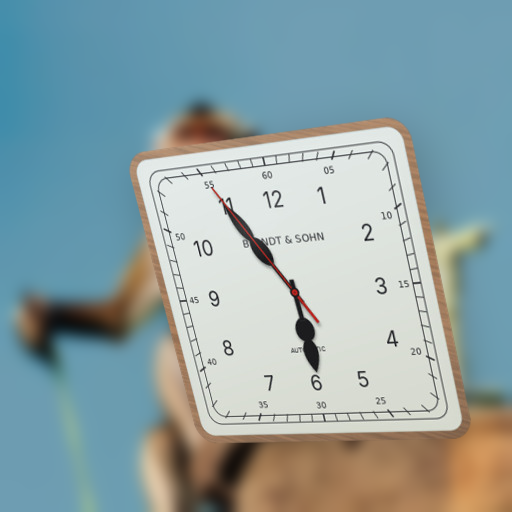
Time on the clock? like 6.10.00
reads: 5.54.55
